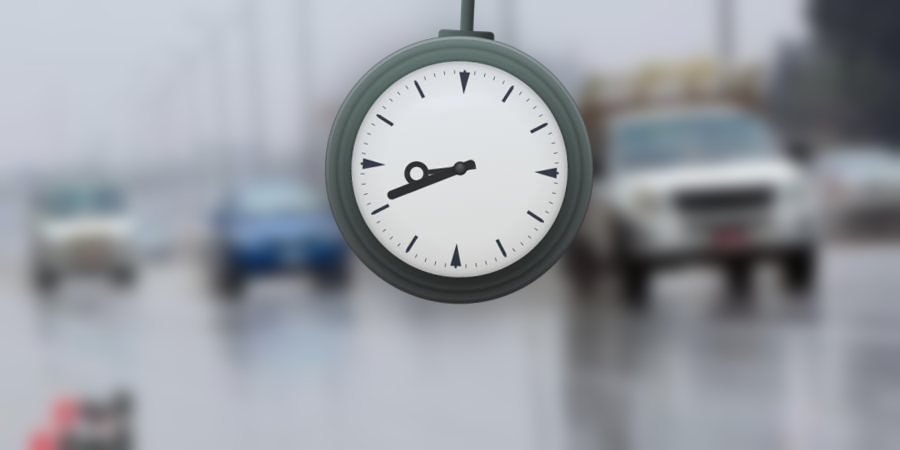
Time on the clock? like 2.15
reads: 8.41
